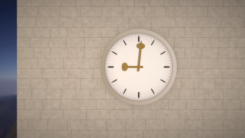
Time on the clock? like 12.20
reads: 9.01
